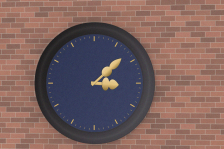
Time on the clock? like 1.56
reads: 3.08
